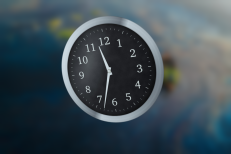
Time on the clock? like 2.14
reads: 11.33
